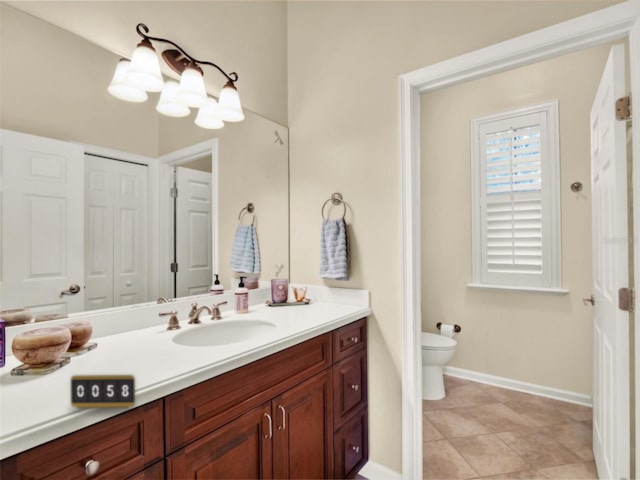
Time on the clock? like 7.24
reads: 0.58
